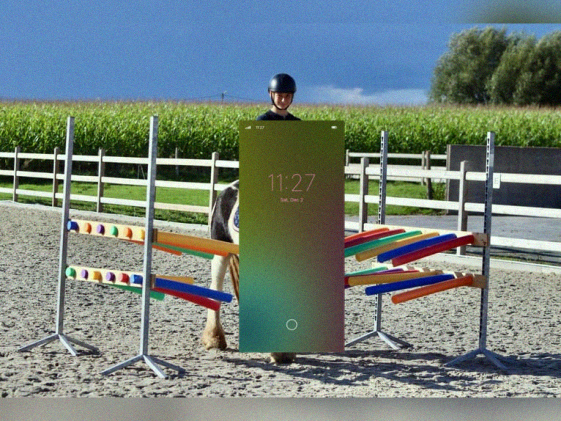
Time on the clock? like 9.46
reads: 11.27
